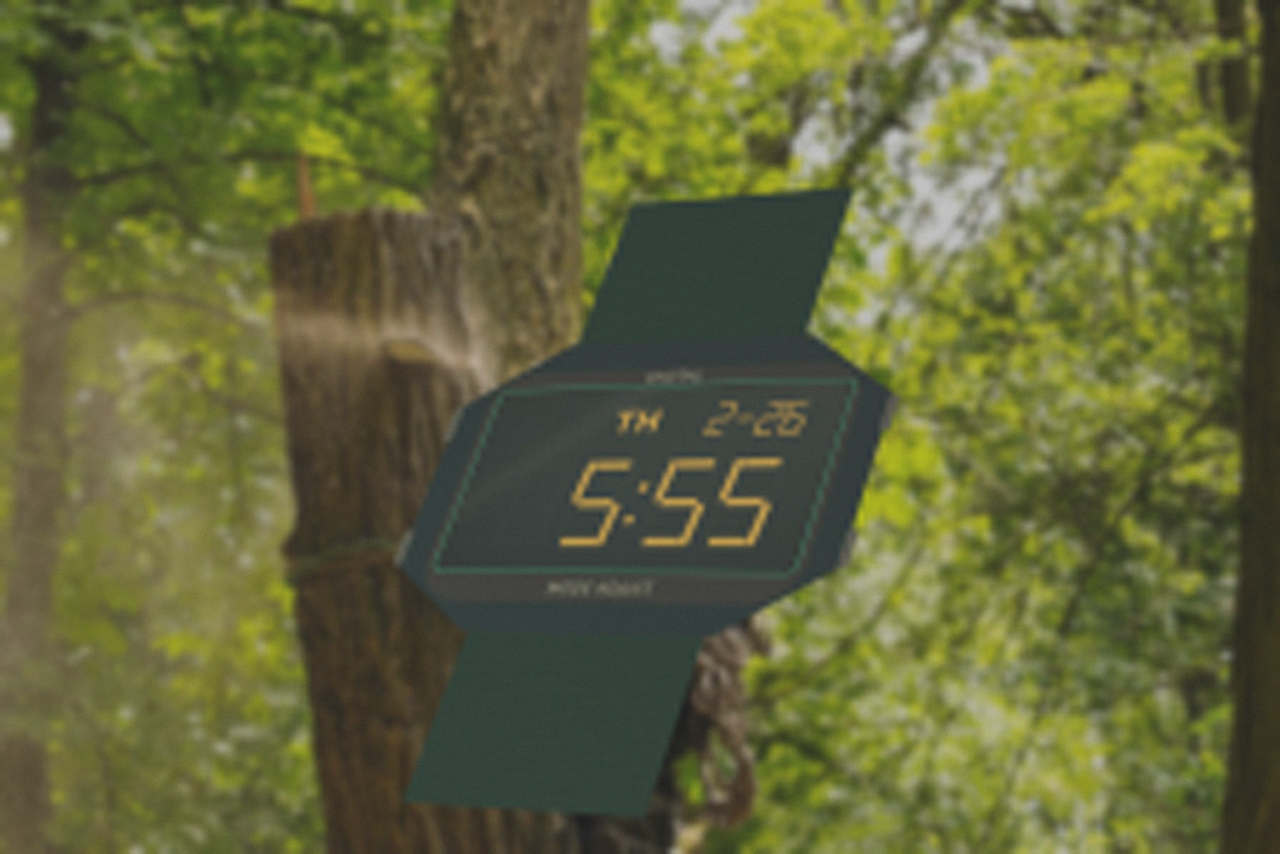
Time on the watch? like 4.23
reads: 5.55
